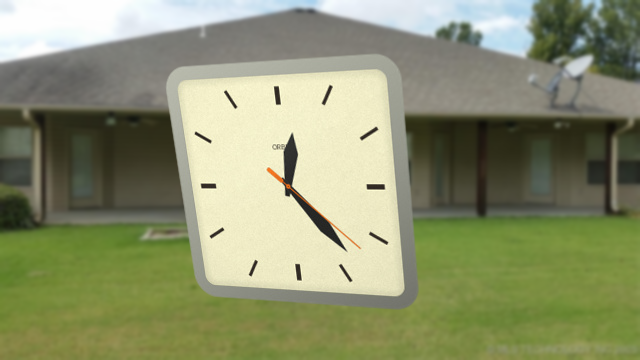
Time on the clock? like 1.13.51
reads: 12.23.22
